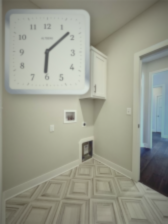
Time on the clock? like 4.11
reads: 6.08
